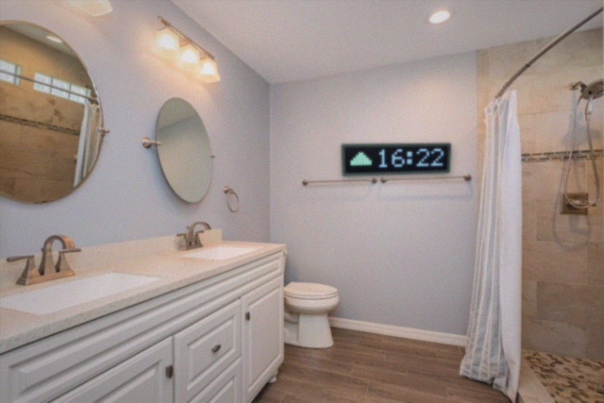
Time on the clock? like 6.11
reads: 16.22
